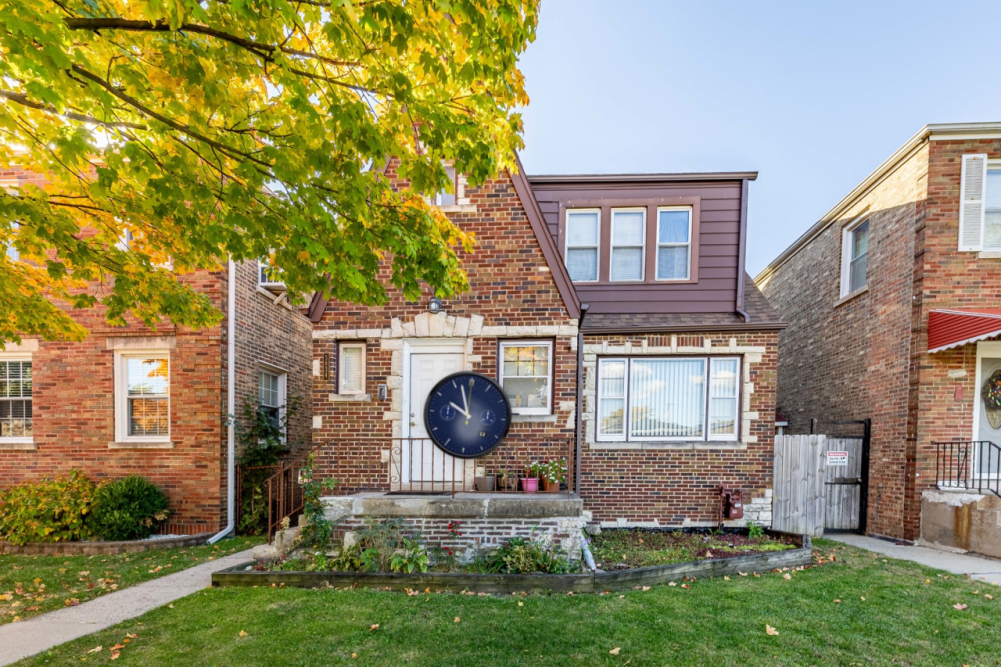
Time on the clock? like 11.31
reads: 9.57
